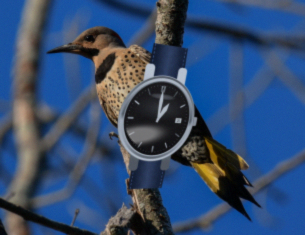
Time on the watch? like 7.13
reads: 1.00
